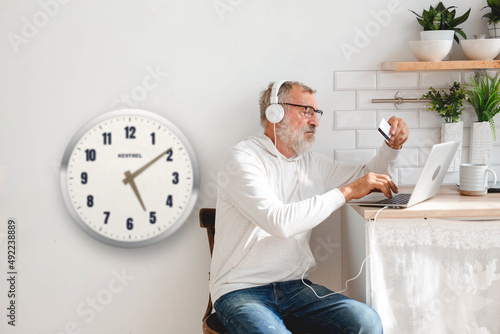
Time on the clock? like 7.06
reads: 5.09
